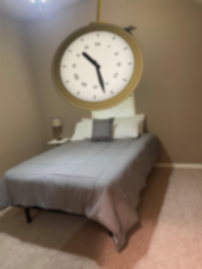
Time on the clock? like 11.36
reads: 10.27
